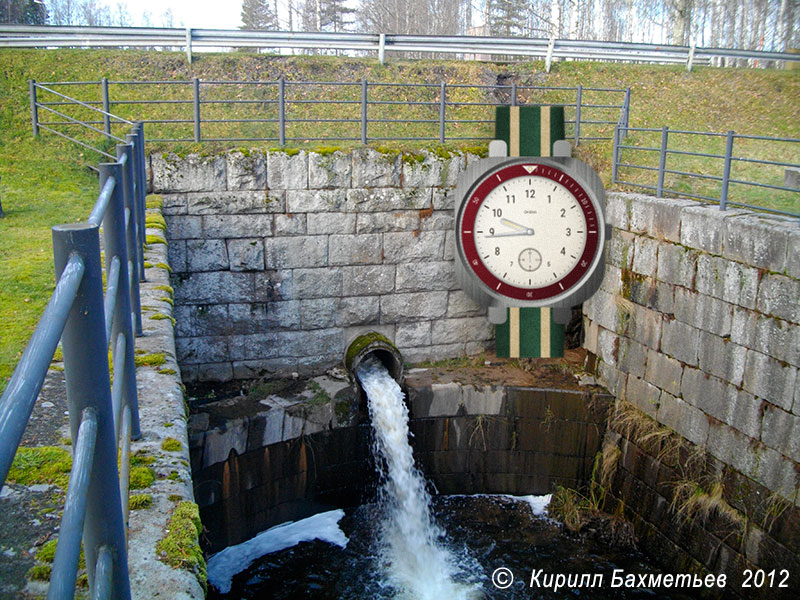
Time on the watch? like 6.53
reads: 9.44
